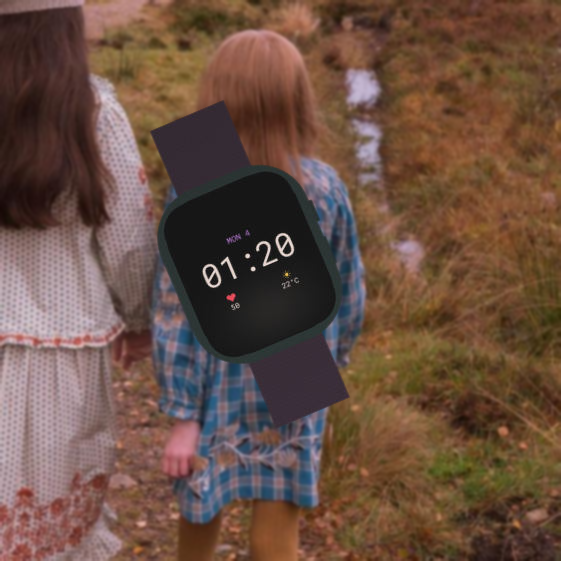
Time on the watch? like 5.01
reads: 1.20
